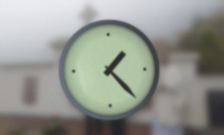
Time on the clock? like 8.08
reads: 1.23
